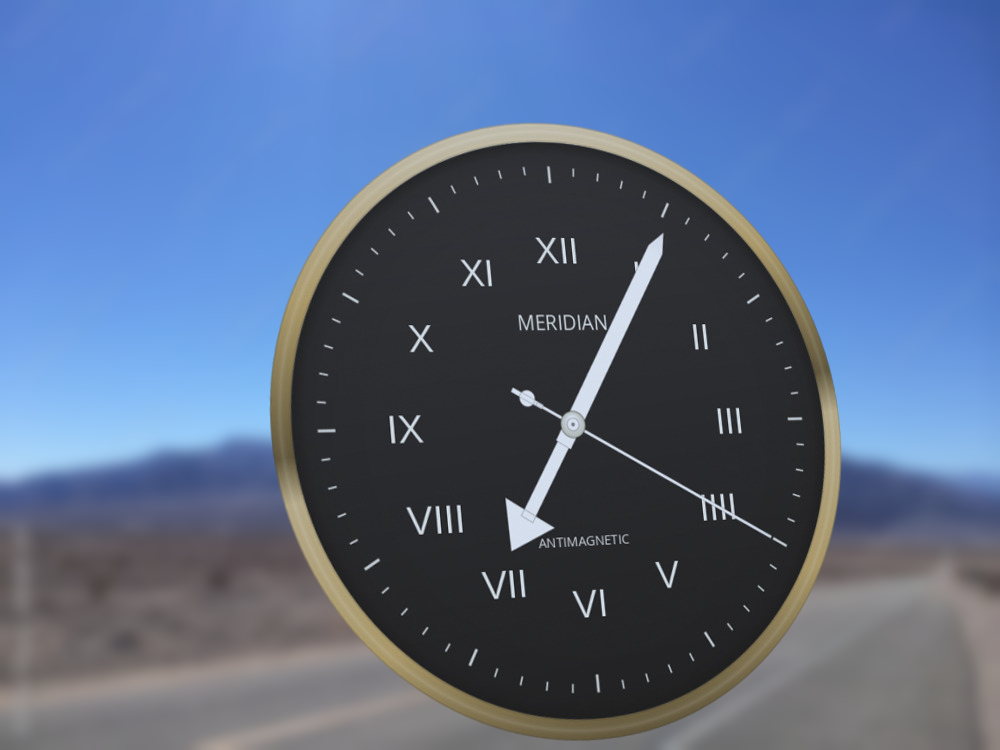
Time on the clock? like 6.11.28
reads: 7.05.20
